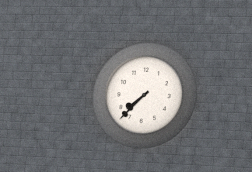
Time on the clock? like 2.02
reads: 7.37
